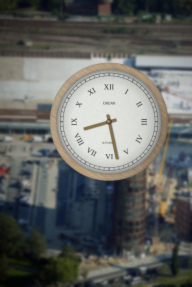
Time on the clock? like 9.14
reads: 8.28
